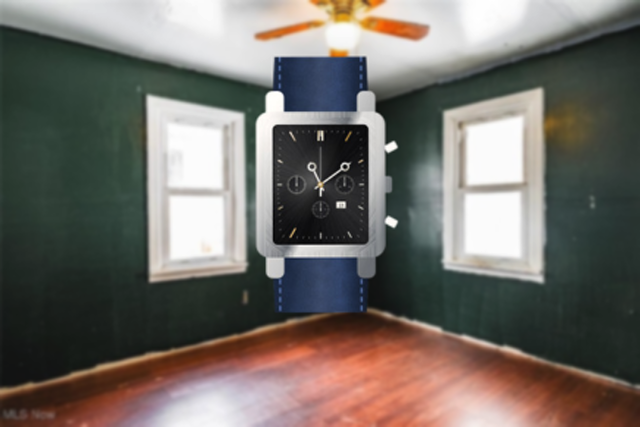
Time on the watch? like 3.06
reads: 11.09
